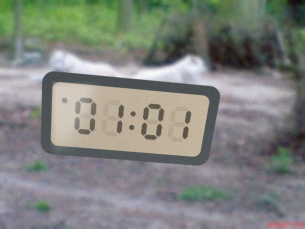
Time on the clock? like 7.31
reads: 1.01
